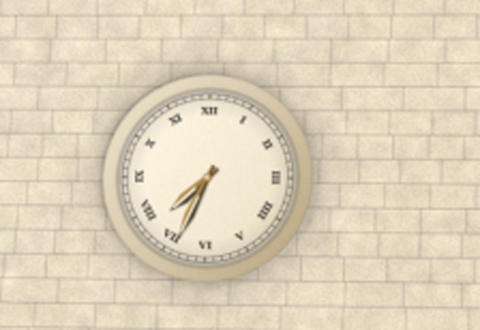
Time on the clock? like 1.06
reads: 7.34
